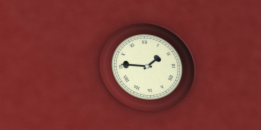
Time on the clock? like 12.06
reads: 1.46
